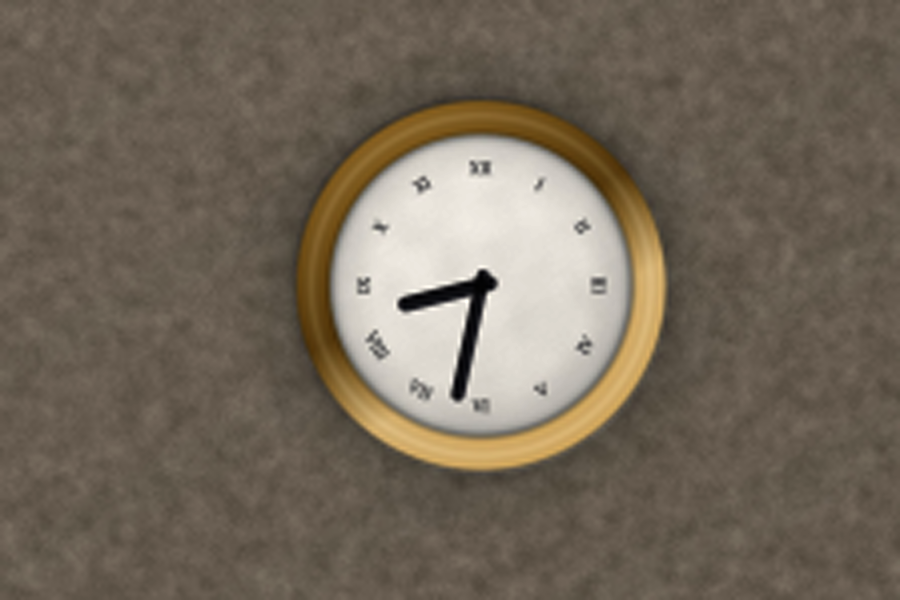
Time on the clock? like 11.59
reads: 8.32
